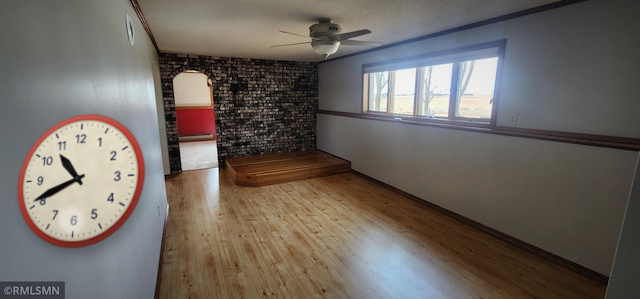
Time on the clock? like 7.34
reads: 10.41
